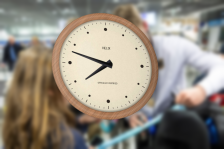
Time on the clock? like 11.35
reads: 7.48
